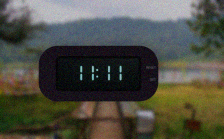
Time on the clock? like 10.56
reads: 11.11
